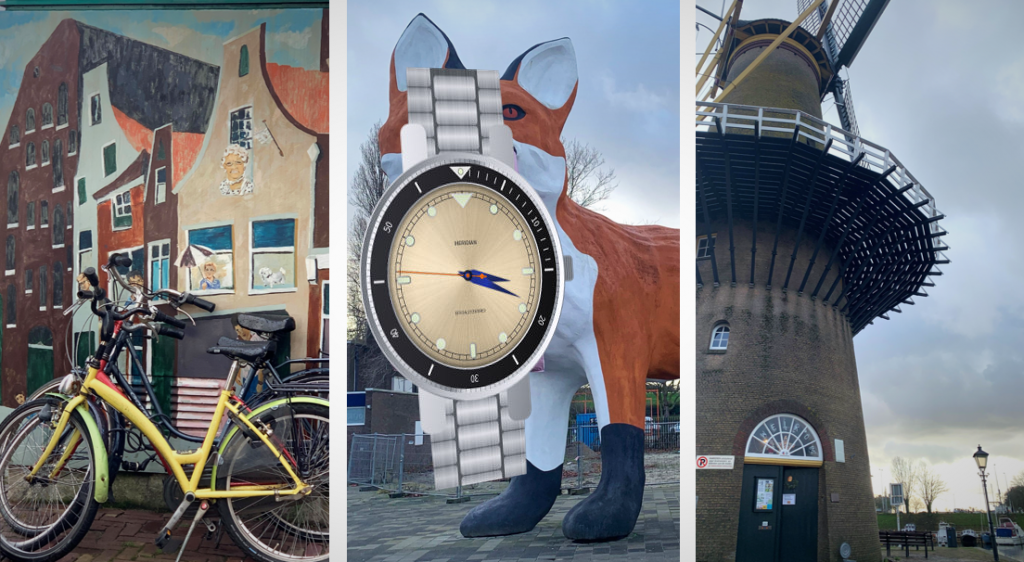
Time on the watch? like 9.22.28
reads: 3.18.46
